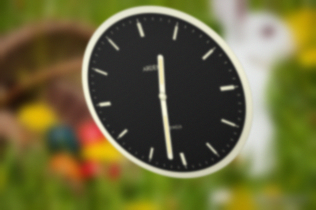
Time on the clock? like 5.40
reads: 12.32
